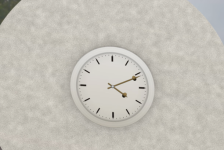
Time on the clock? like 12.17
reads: 4.11
